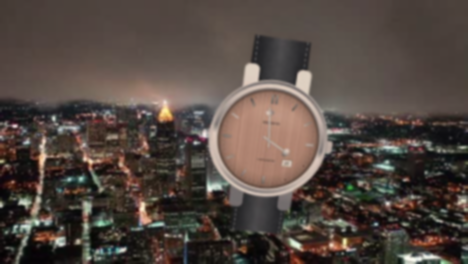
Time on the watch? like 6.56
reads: 3.59
